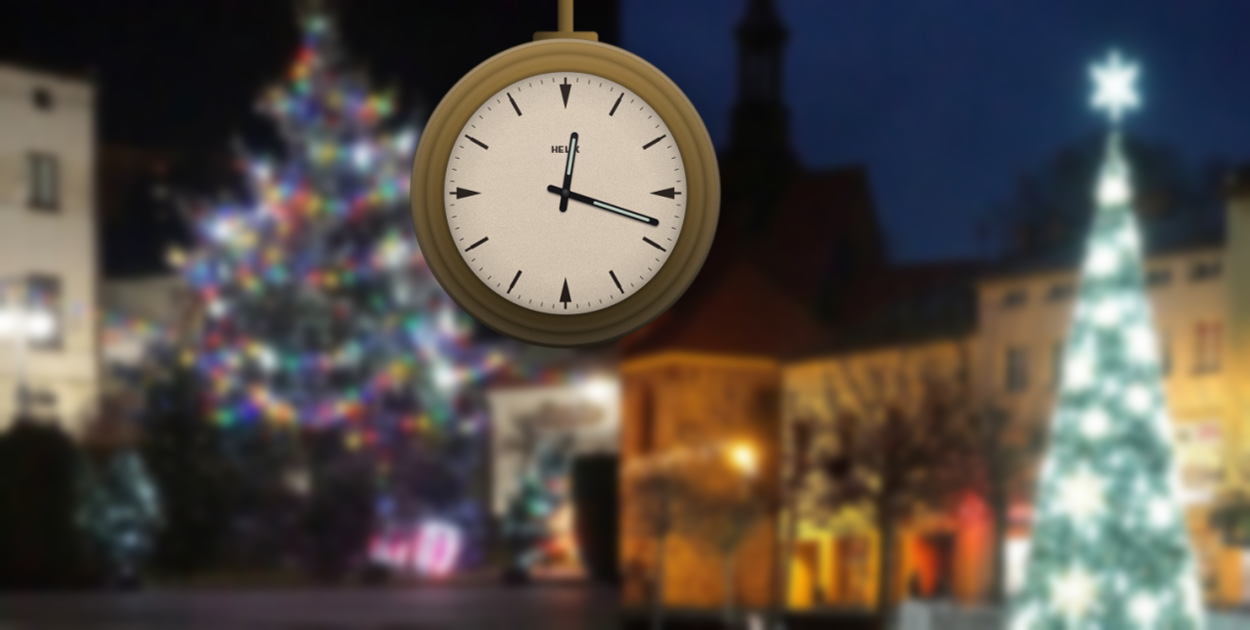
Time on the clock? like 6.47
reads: 12.18
